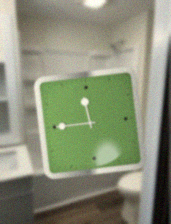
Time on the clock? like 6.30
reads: 11.45
